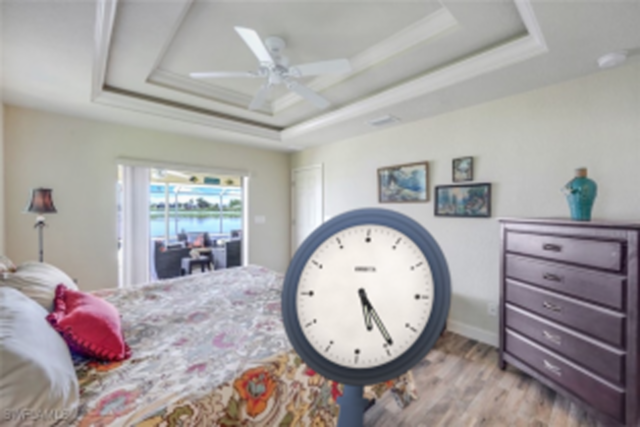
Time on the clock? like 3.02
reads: 5.24
